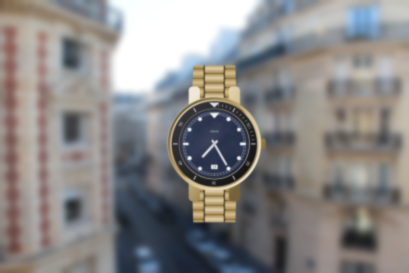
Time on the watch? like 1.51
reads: 7.25
